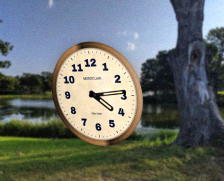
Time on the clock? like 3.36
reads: 4.14
